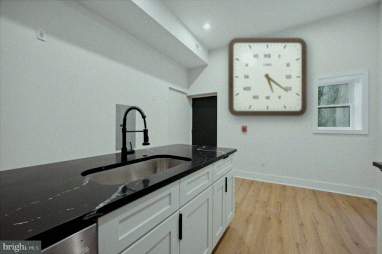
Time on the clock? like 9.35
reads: 5.21
